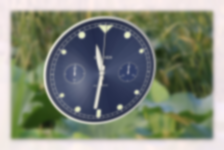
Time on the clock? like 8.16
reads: 11.31
